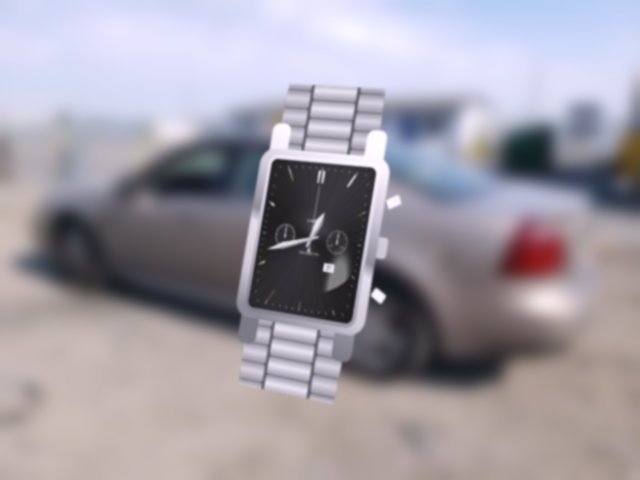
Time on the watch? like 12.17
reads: 12.42
